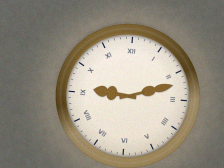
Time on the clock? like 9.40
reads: 9.12
